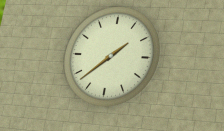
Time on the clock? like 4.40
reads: 1.38
